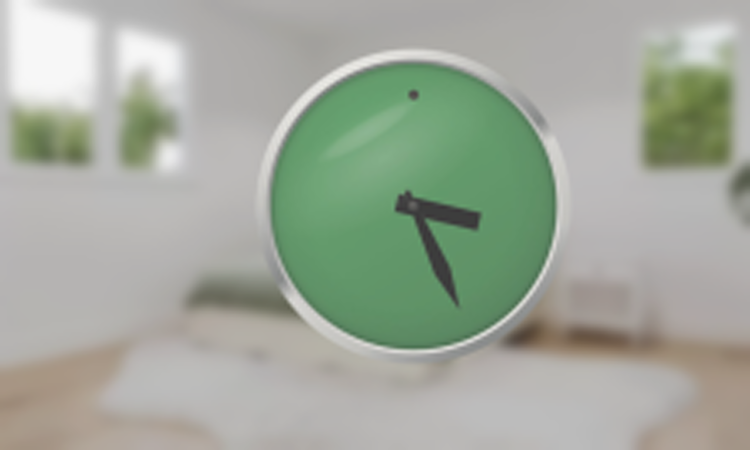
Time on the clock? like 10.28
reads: 3.26
